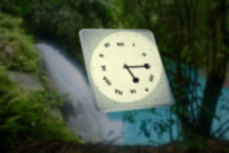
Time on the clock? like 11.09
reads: 5.15
